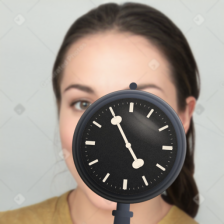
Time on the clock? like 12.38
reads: 4.55
